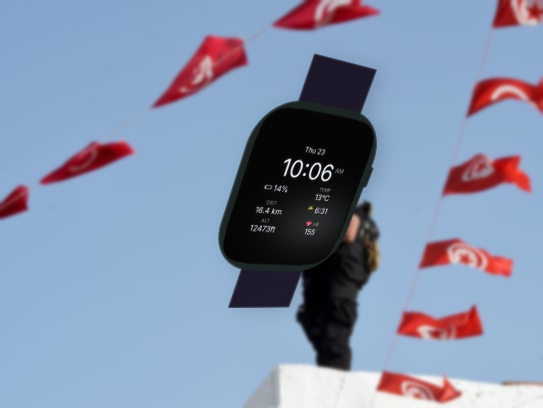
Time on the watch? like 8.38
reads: 10.06
